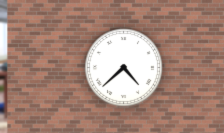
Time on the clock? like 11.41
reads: 4.38
